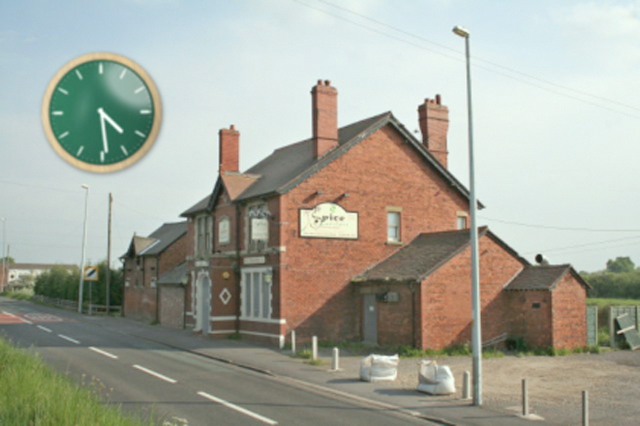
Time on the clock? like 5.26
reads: 4.29
